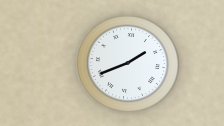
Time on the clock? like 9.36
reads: 1.40
